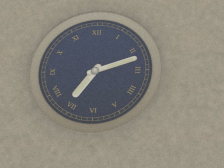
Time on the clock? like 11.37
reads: 7.12
